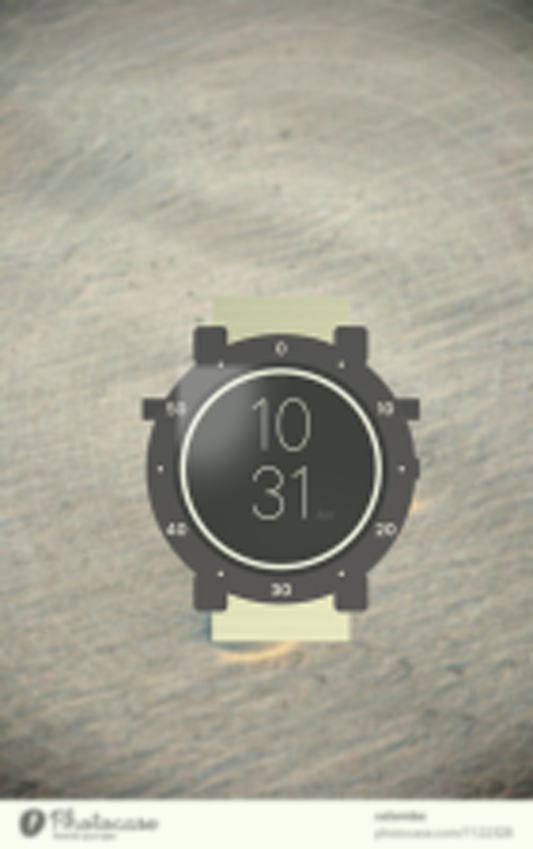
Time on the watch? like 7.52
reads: 10.31
